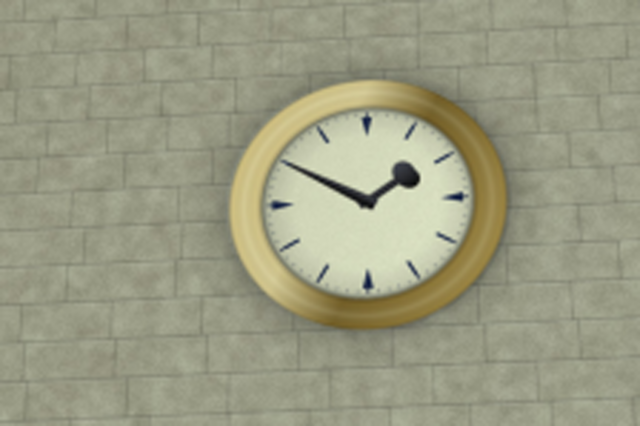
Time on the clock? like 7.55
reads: 1.50
